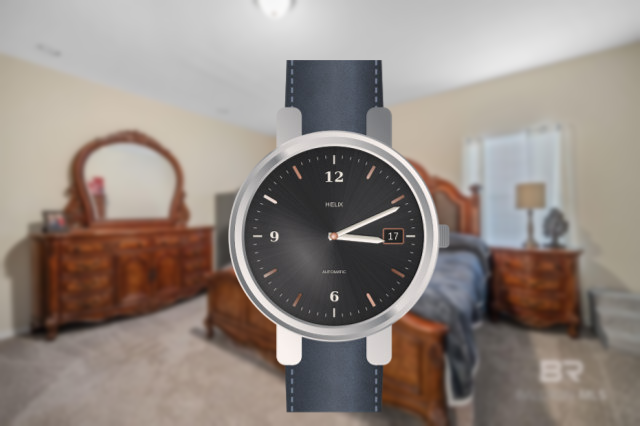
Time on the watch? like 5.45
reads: 3.11
